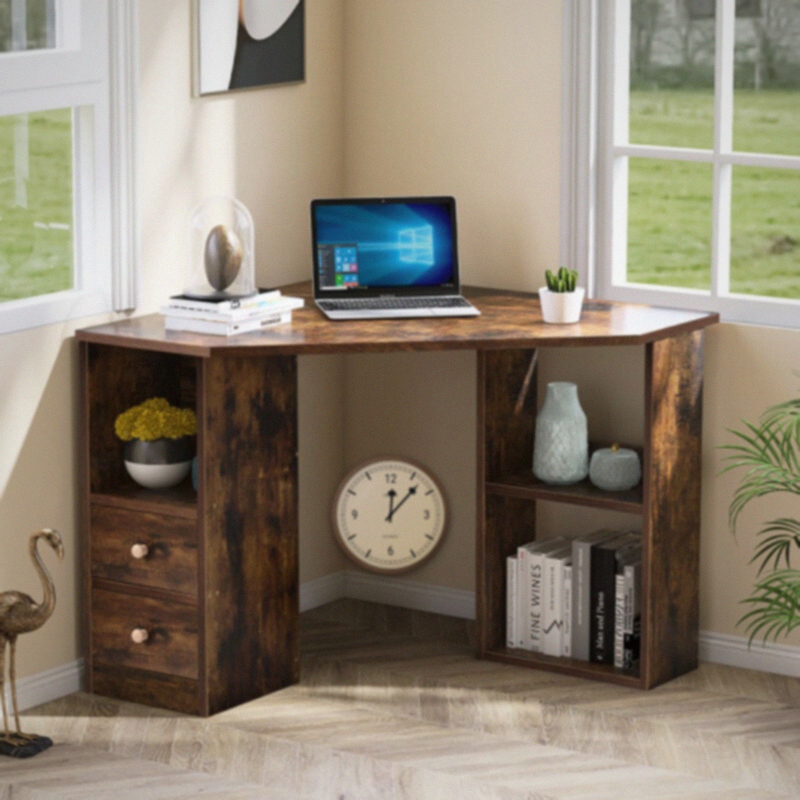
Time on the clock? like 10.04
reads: 12.07
